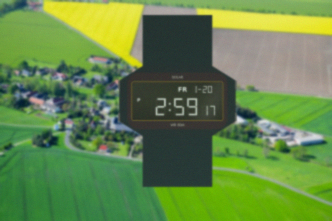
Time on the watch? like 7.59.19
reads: 2.59.17
